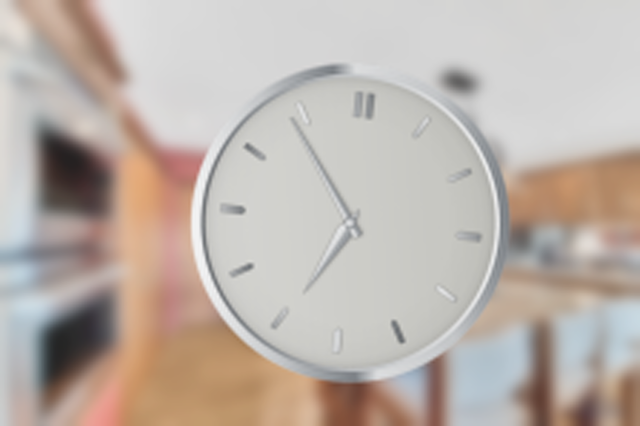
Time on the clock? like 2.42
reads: 6.54
